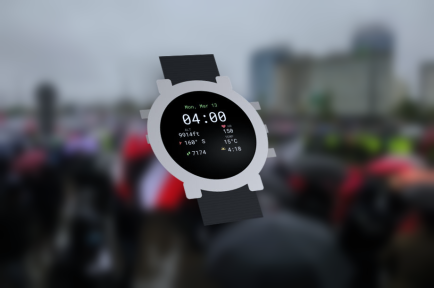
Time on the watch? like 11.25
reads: 4.00
